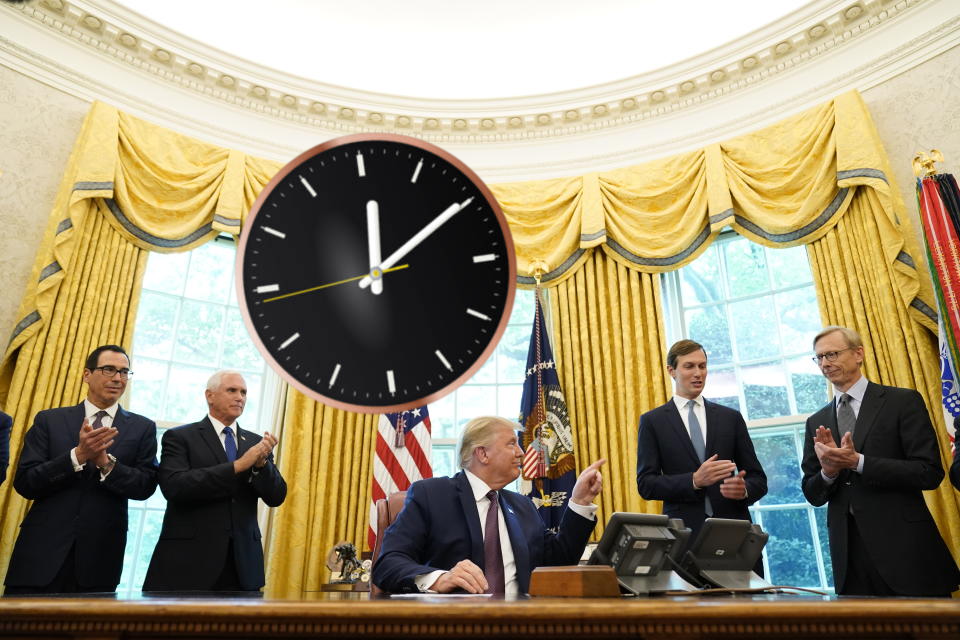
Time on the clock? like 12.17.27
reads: 12.09.44
